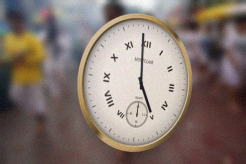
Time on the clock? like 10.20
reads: 4.59
